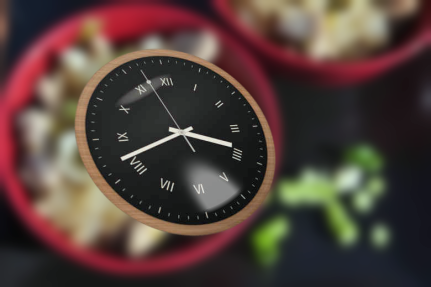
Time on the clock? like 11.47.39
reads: 3.41.57
